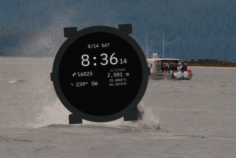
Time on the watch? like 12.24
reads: 8.36
